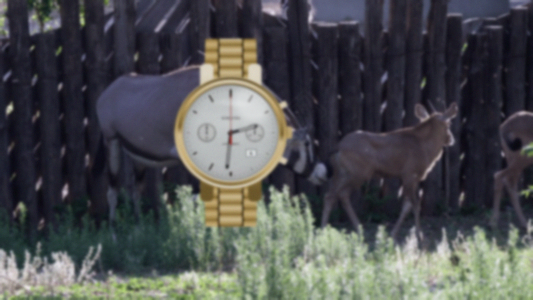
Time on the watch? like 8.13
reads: 2.31
